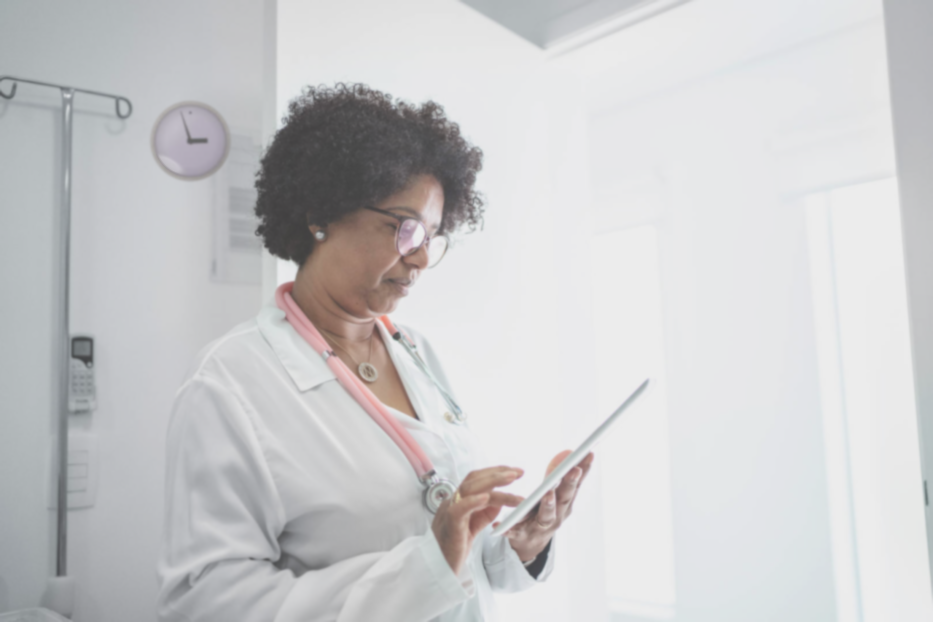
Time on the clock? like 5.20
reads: 2.57
